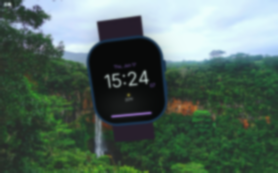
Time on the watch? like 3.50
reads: 15.24
